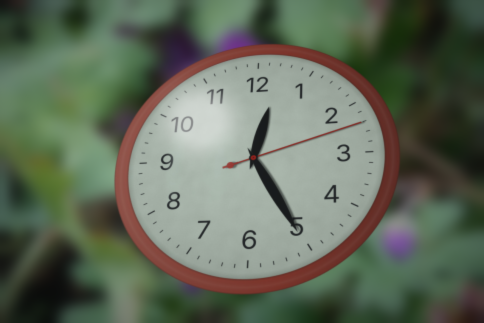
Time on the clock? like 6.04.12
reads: 12.25.12
